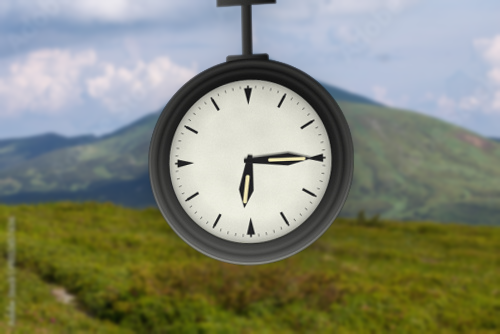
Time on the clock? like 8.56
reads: 6.15
